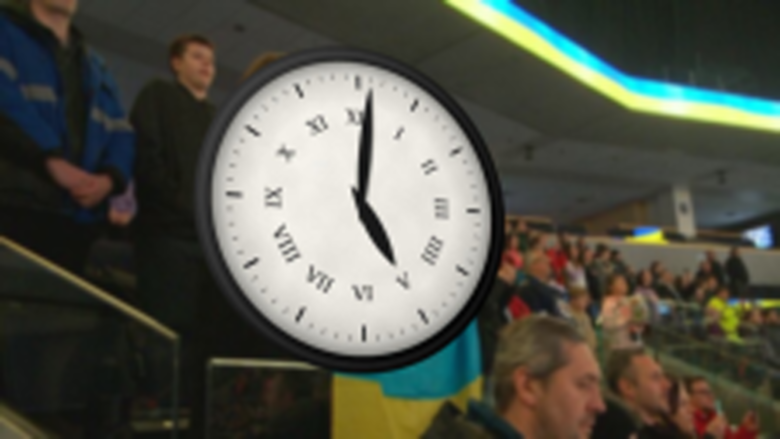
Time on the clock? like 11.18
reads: 5.01
